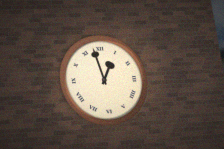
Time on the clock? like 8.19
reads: 12.58
